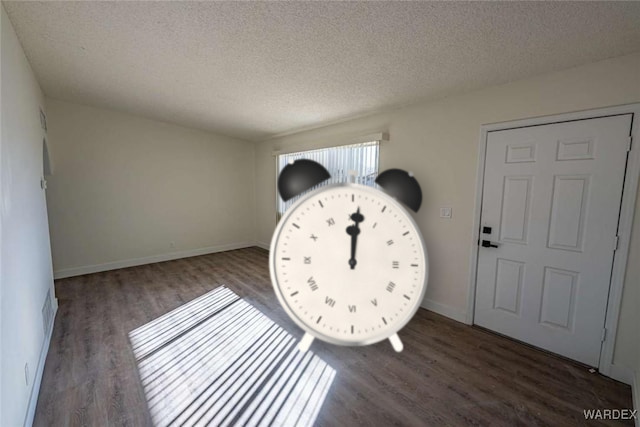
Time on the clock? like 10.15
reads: 12.01
